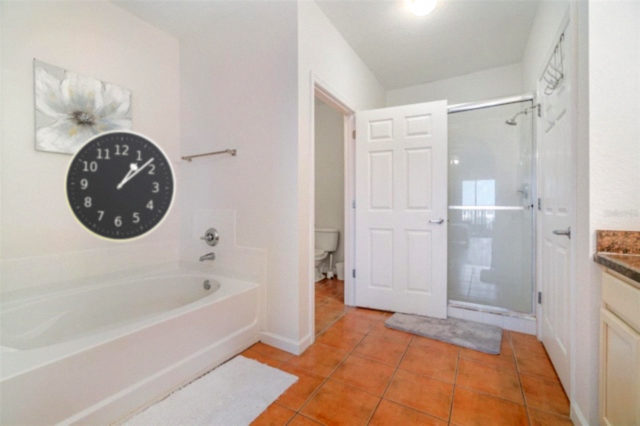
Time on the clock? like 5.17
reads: 1.08
